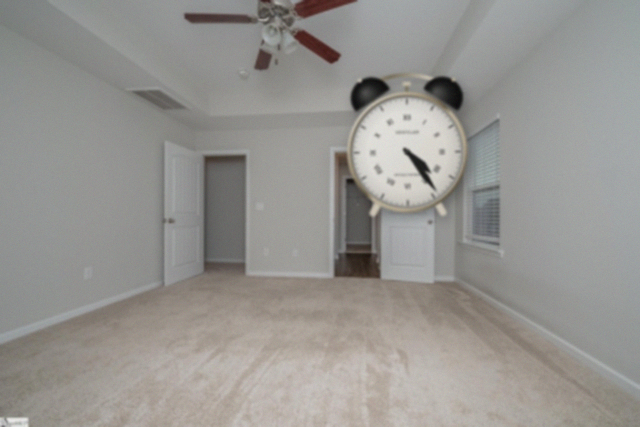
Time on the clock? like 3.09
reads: 4.24
